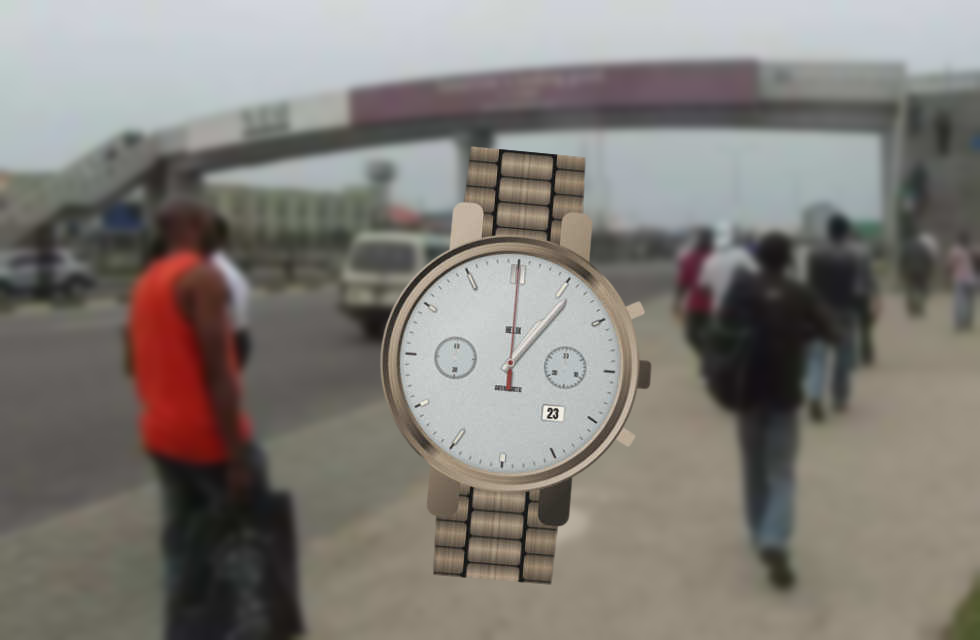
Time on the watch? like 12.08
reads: 1.06
